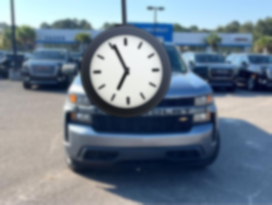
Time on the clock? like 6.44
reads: 6.56
